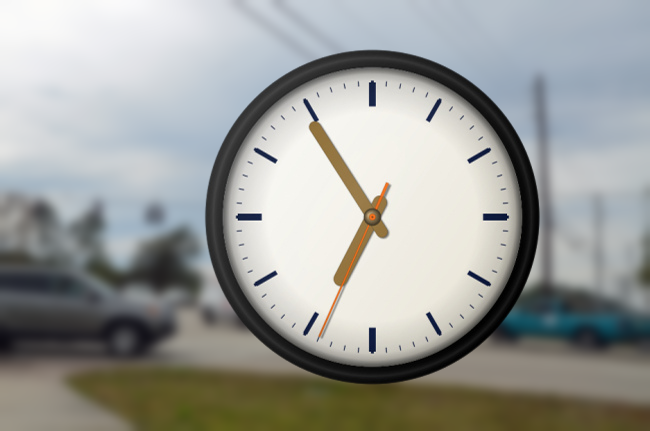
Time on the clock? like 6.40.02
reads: 6.54.34
